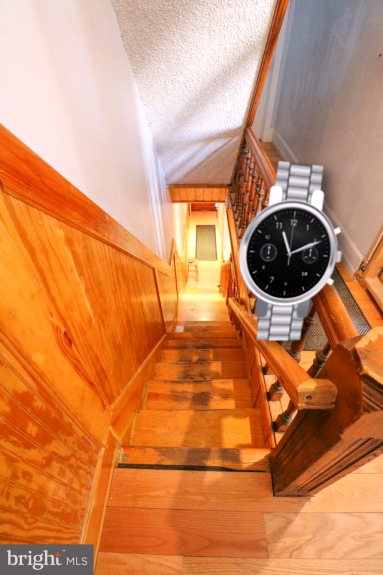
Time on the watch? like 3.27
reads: 11.11
